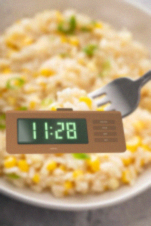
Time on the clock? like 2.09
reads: 11.28
